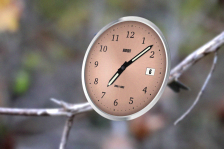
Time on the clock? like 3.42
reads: 7.08
